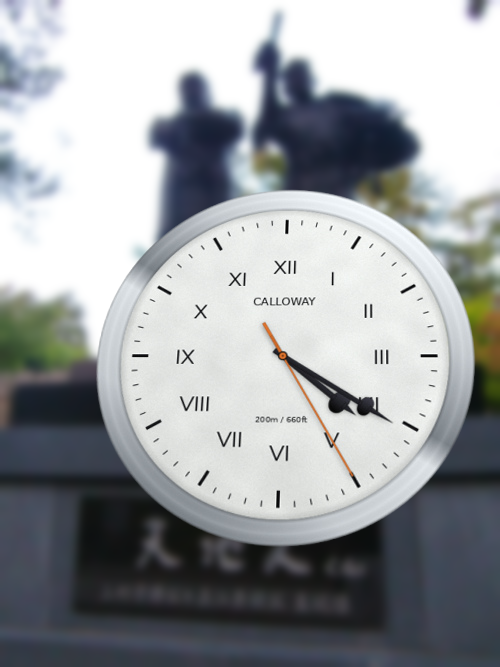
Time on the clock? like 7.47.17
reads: 4.20.25
